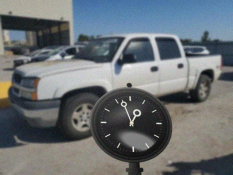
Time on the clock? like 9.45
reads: 12.57
